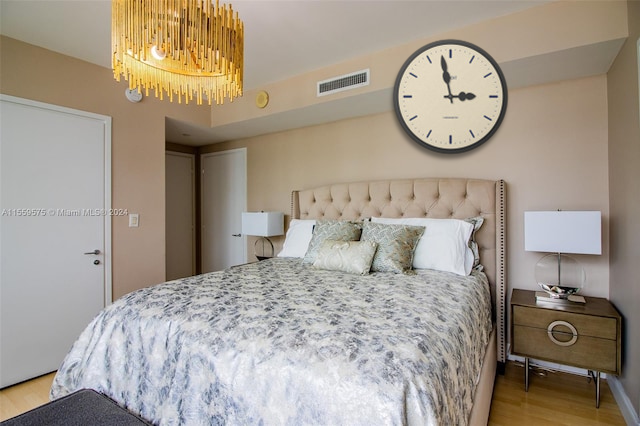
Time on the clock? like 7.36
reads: 2.58
